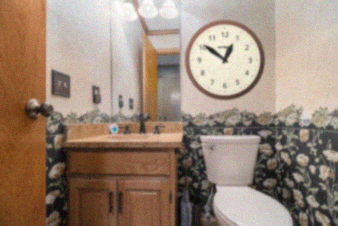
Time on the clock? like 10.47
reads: 12.51
